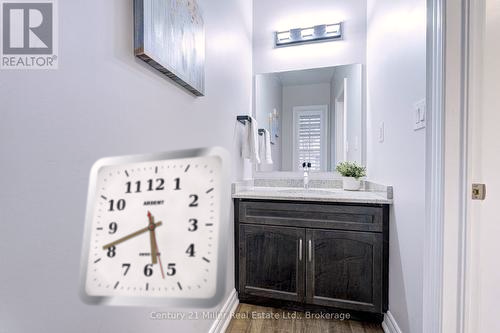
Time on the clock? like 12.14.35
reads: 5.41.27
